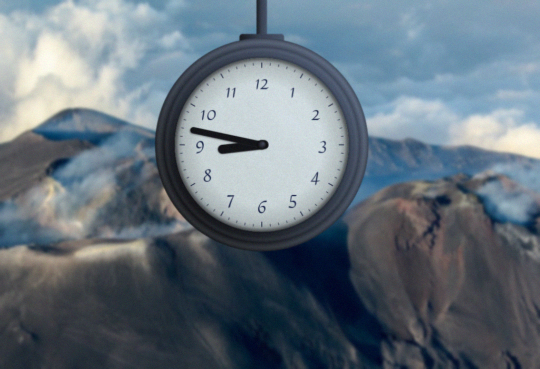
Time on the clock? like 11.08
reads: 8.47
